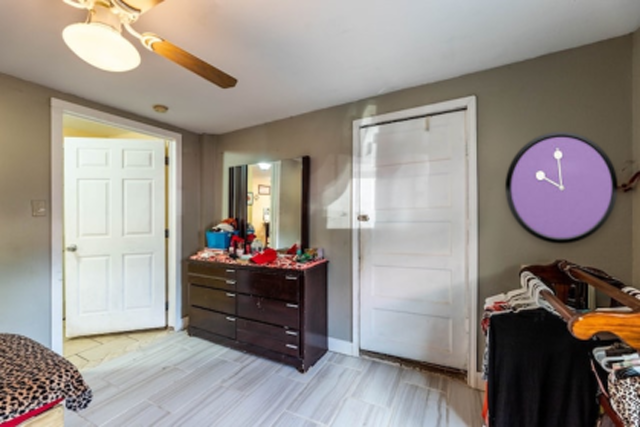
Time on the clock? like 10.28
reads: 9.59
